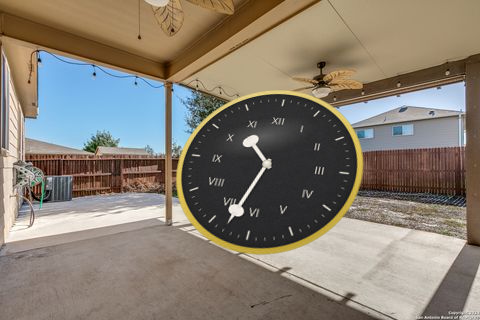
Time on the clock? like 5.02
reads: 10.33
